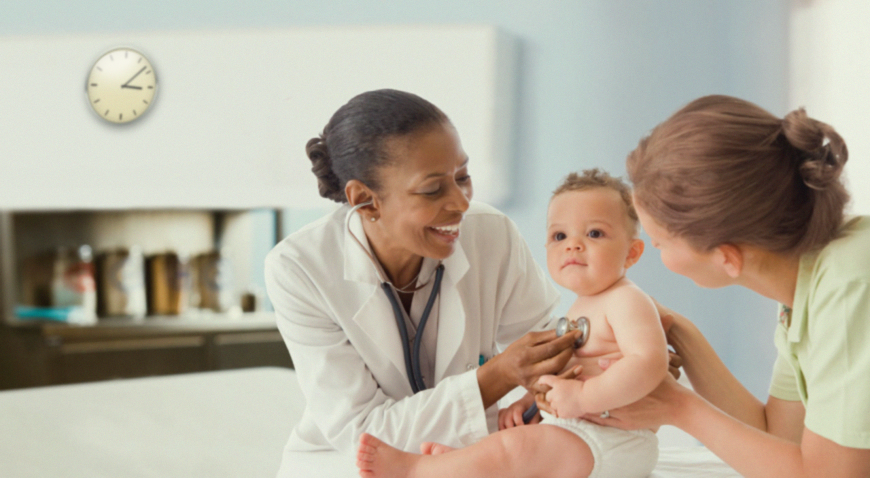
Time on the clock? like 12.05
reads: 3.08
